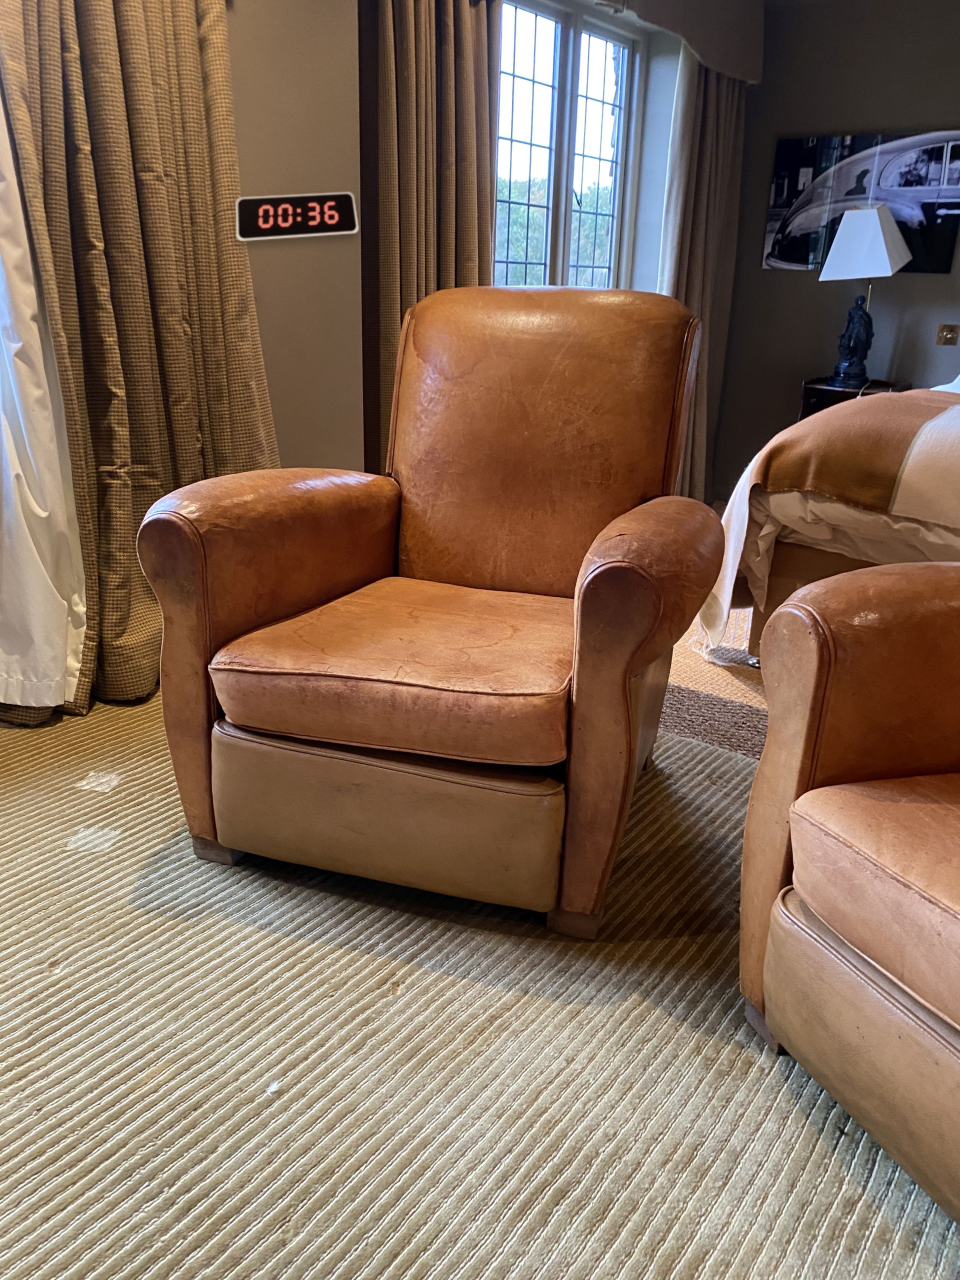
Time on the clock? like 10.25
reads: 0.36
